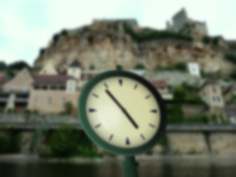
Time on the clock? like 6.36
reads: 4.54
